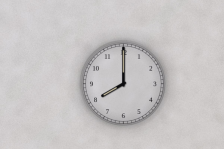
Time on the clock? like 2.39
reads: 8.00
